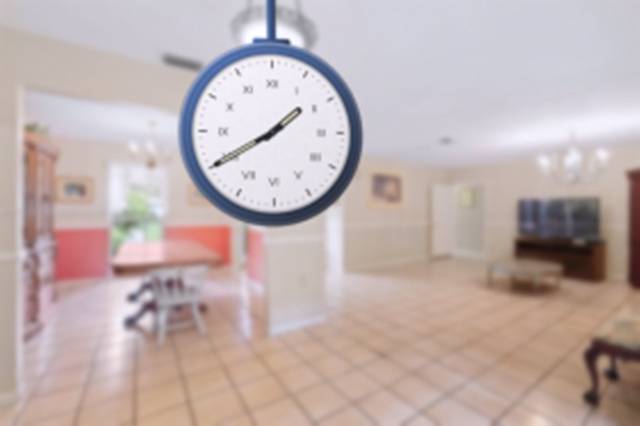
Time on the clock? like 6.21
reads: 1.40
